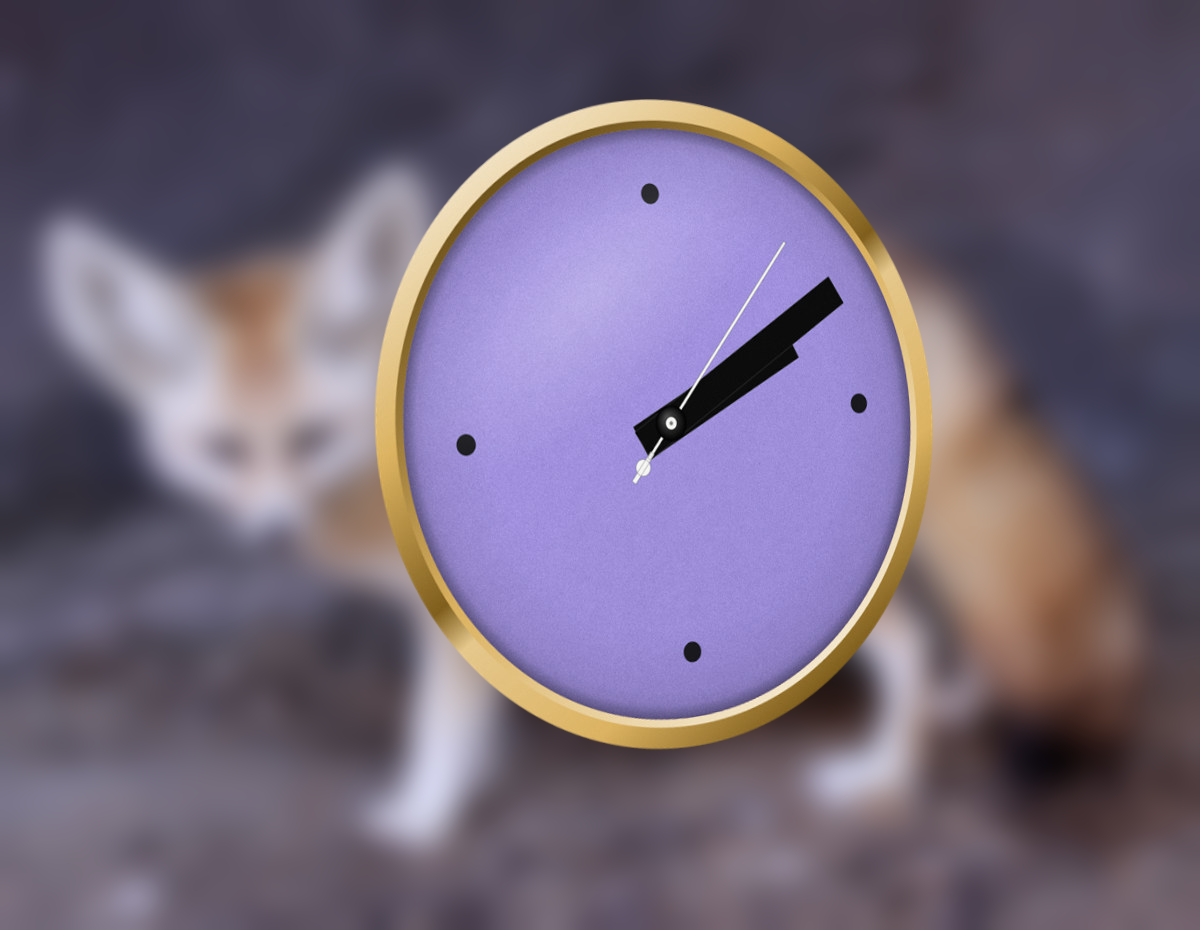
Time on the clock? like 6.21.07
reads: 2.10.07
